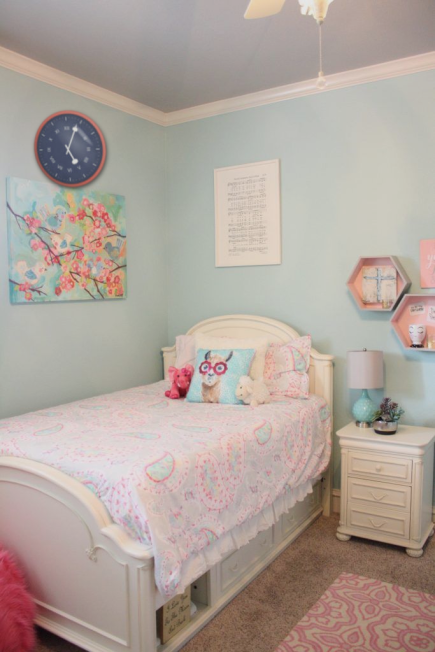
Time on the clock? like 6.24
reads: 5.04
